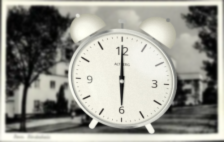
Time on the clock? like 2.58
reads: 6.00
